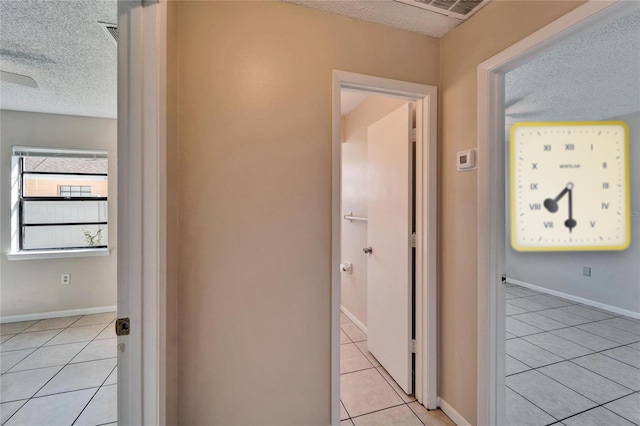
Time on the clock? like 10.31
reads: 7.30
